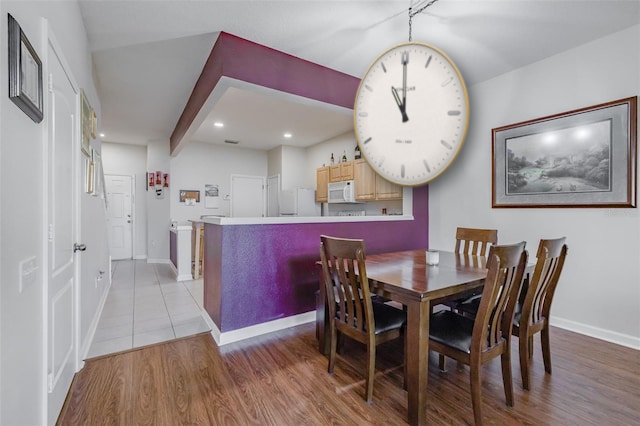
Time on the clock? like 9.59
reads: 11.00
